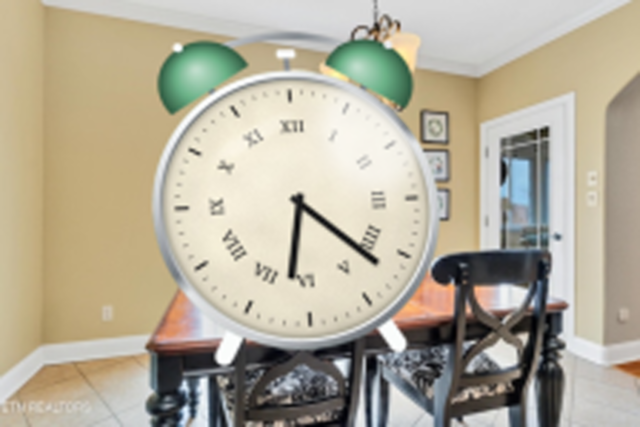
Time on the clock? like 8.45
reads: 6.22
